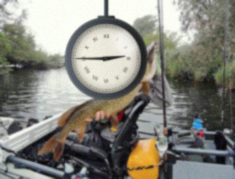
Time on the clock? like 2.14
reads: 2.45
